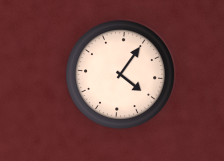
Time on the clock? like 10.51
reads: 4.05
